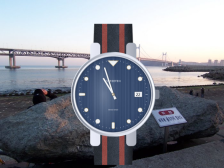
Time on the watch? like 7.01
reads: 10.57
